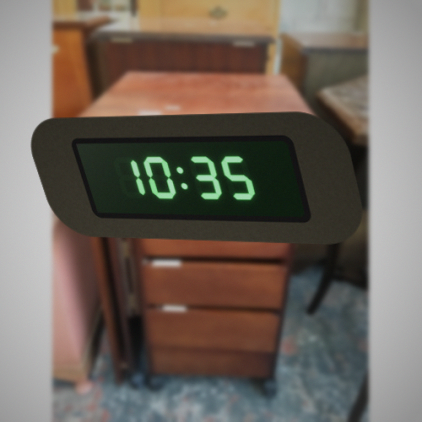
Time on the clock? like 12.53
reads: 10.35
